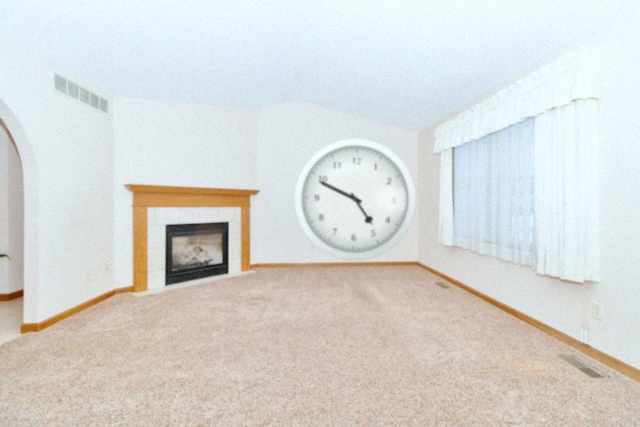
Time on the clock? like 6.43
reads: 4.49
